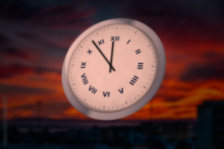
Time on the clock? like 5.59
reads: 11.53
